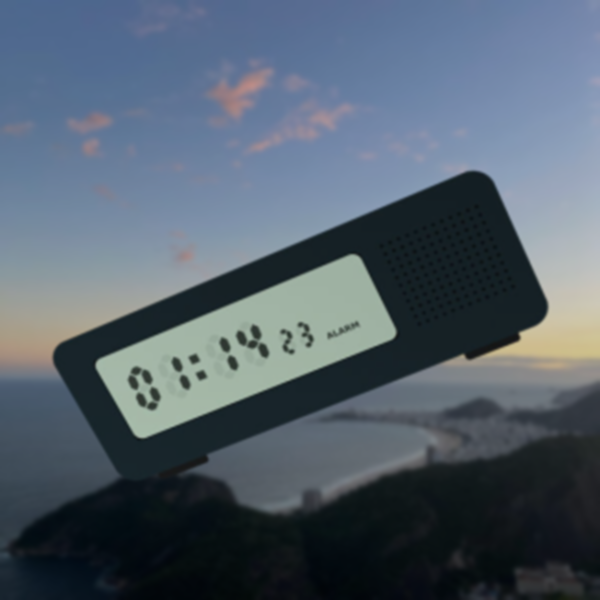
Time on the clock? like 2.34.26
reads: 1.14.23
